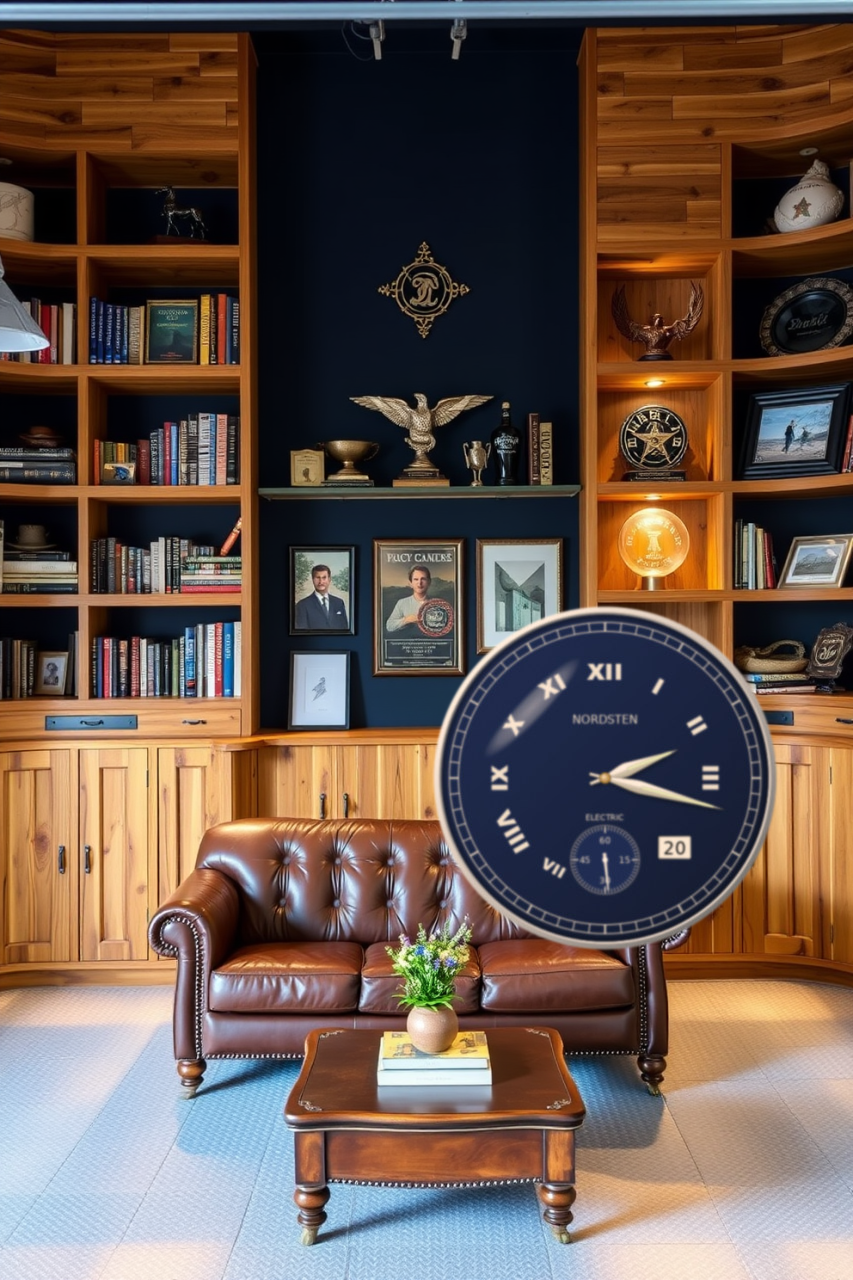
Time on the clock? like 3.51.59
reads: 2.17.29
